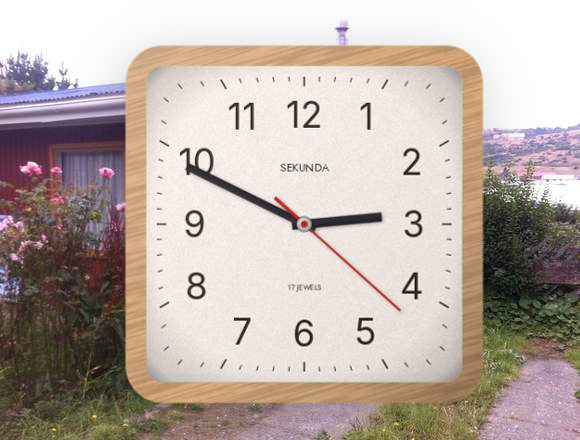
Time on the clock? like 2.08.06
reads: 2.49.22
